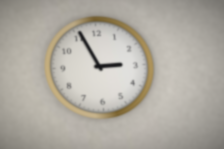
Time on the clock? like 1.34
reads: 2.56
